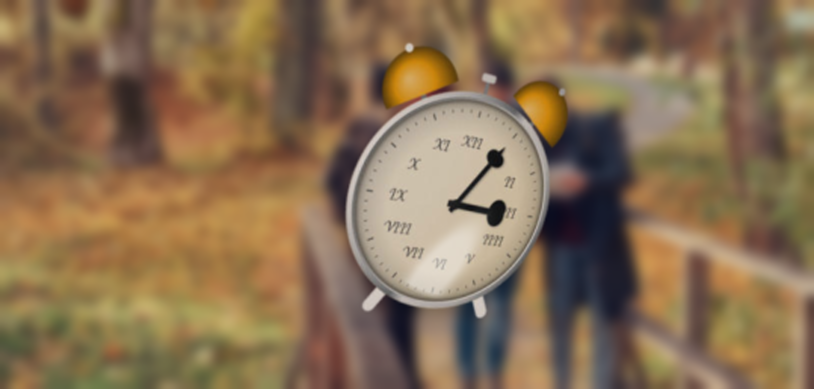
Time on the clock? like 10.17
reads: 3.05
